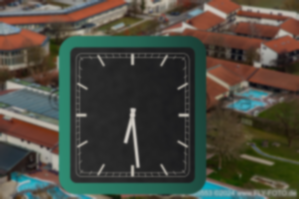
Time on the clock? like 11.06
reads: 6.29
